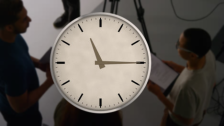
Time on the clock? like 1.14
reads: 11.15
